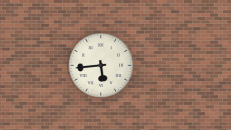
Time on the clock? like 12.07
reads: 5.44
